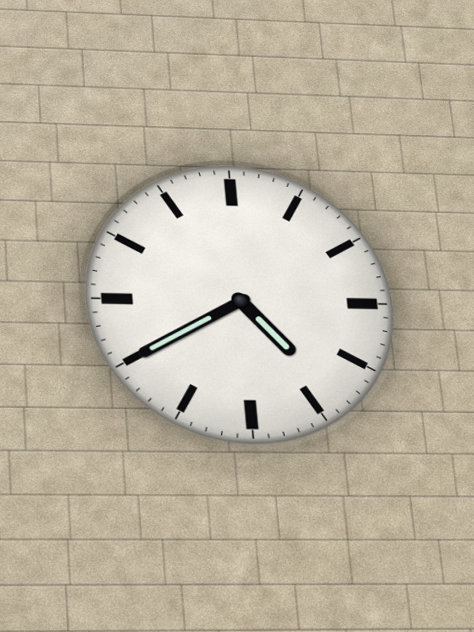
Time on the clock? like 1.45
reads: 4.40
